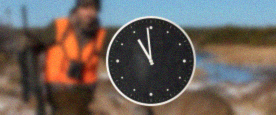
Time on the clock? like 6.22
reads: 10.59
